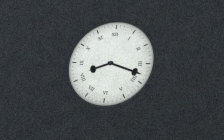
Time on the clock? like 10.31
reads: 8.18
